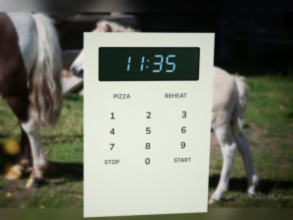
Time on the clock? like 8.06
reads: 11.35
